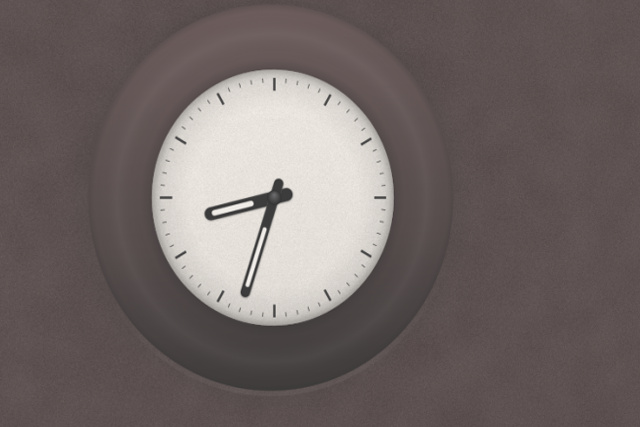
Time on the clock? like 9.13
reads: 8.33
